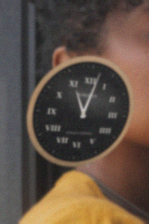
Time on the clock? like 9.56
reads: 11.02
